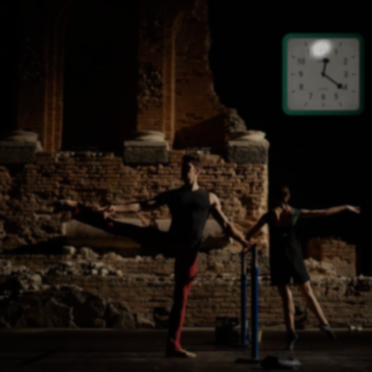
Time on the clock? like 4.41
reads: 12.21
